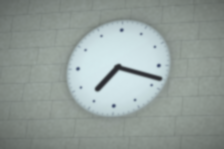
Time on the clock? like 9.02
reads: 7.18
